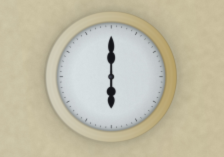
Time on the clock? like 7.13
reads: 6.00
